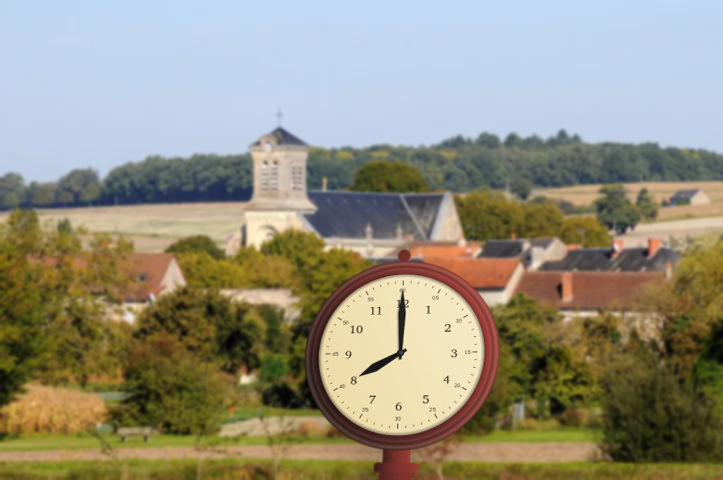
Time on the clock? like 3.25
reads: 8.00
